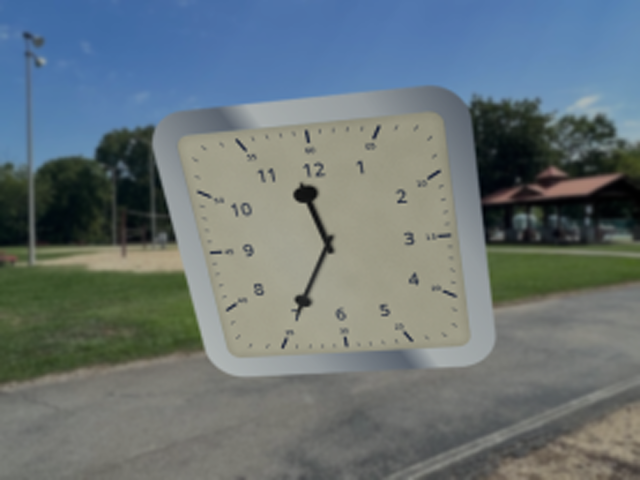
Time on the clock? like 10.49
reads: 11.35
